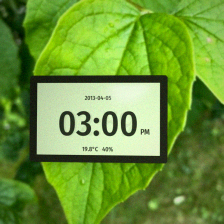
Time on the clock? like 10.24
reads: 3.00
